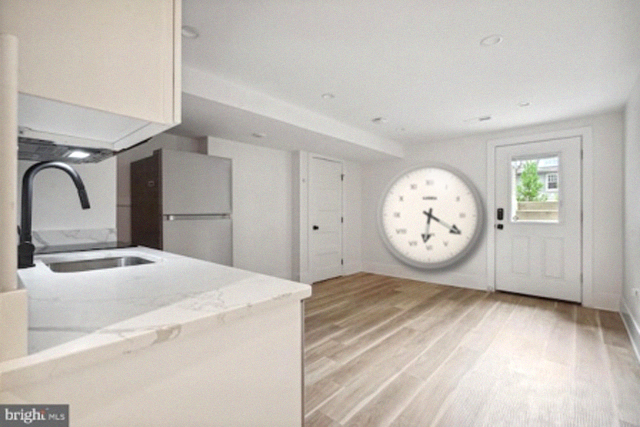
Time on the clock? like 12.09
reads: 6.20
